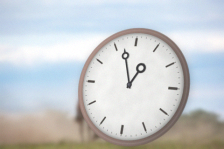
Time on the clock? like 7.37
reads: 12.57
